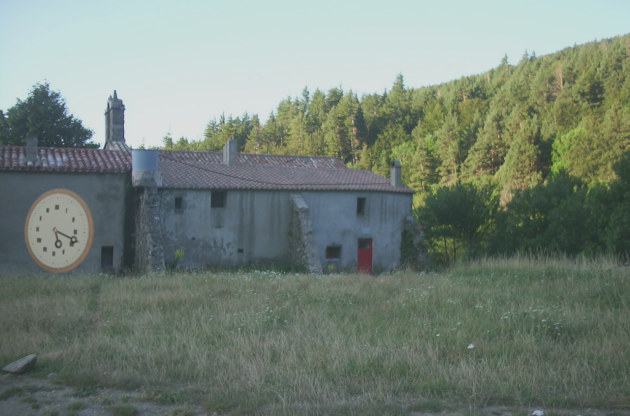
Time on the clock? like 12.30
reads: 5.18
